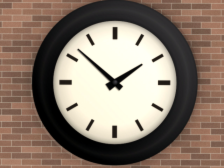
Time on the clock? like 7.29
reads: 1.52
